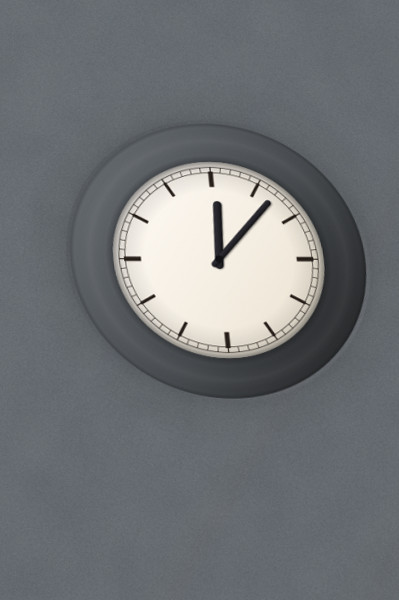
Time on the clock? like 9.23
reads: 12.07
